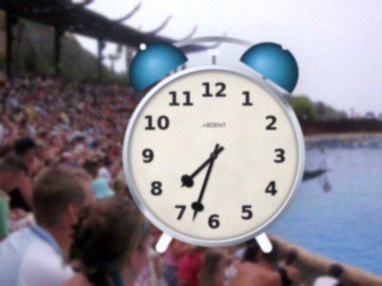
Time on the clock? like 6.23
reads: 7.33
